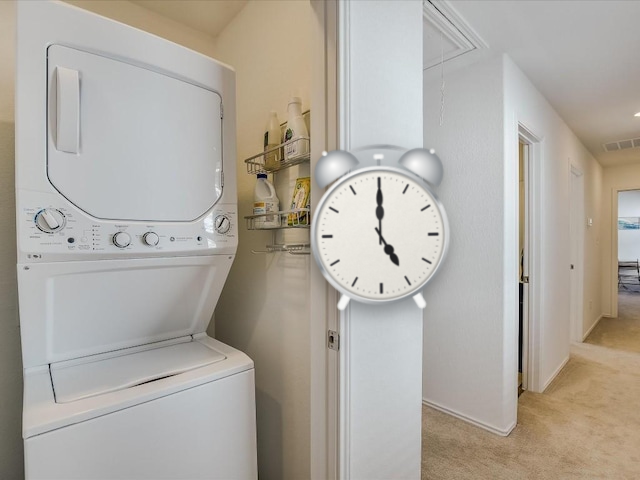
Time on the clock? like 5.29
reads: 5.00
